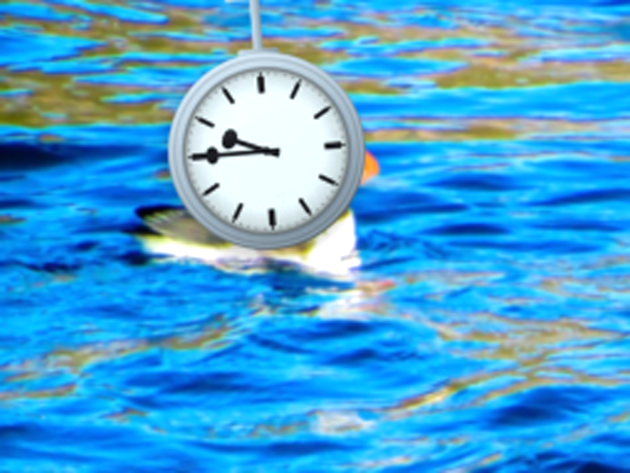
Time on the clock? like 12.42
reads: 9.45
